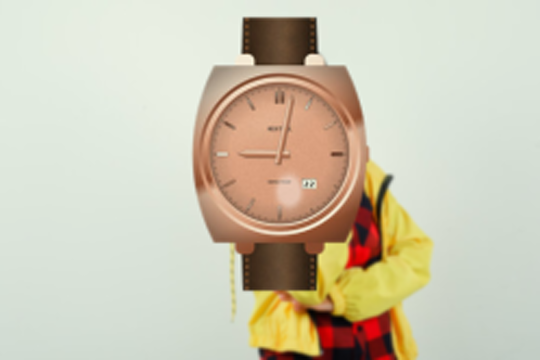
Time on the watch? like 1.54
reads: 9.02
